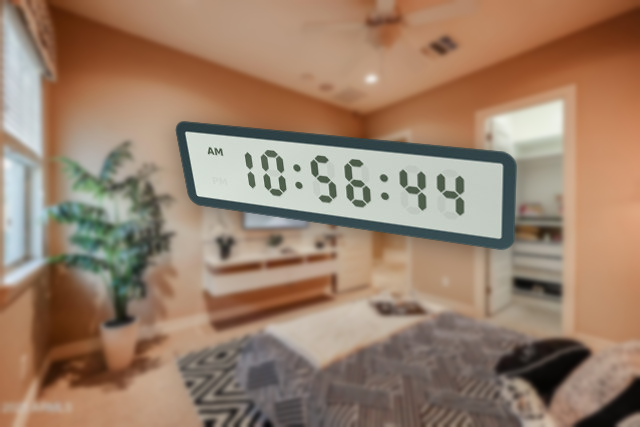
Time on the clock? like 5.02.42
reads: 10.56.44
